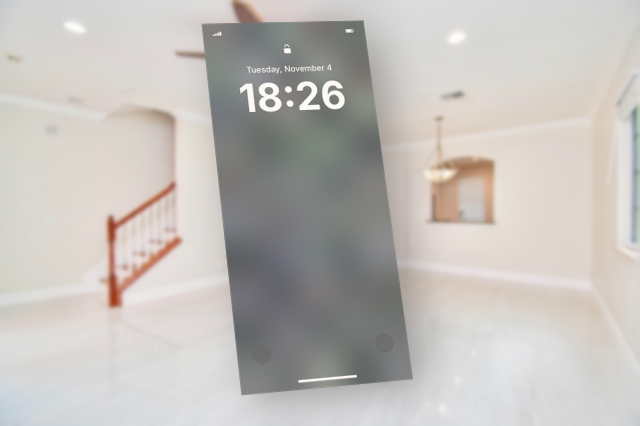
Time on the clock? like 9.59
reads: 18.26
